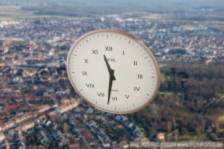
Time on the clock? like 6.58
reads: 11.32
